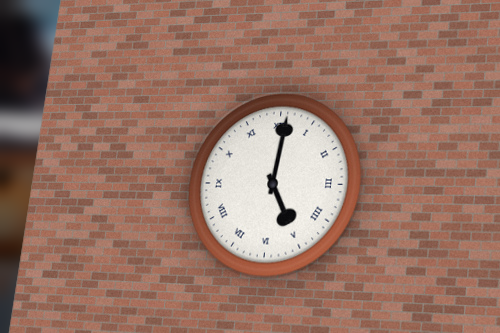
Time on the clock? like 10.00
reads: 5.01
